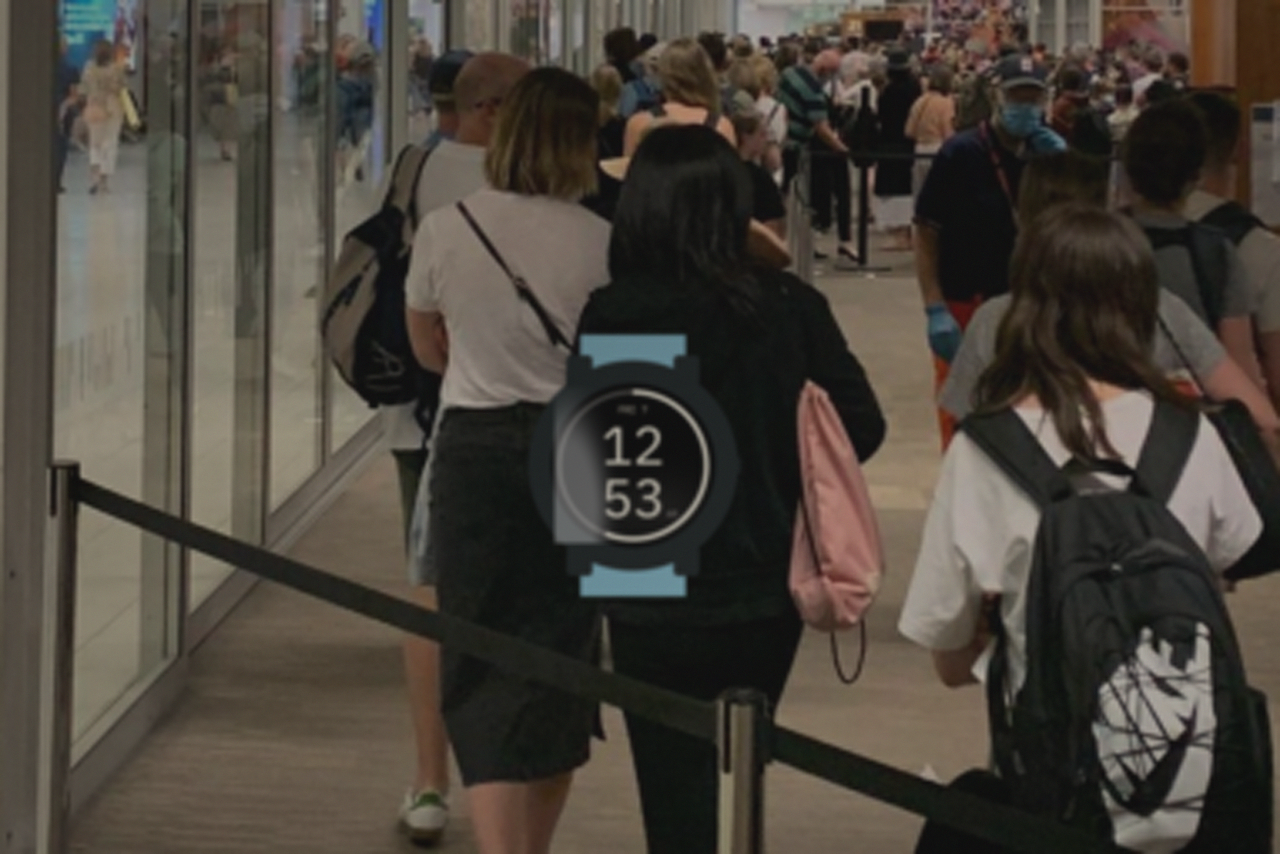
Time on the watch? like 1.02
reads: 12.53
